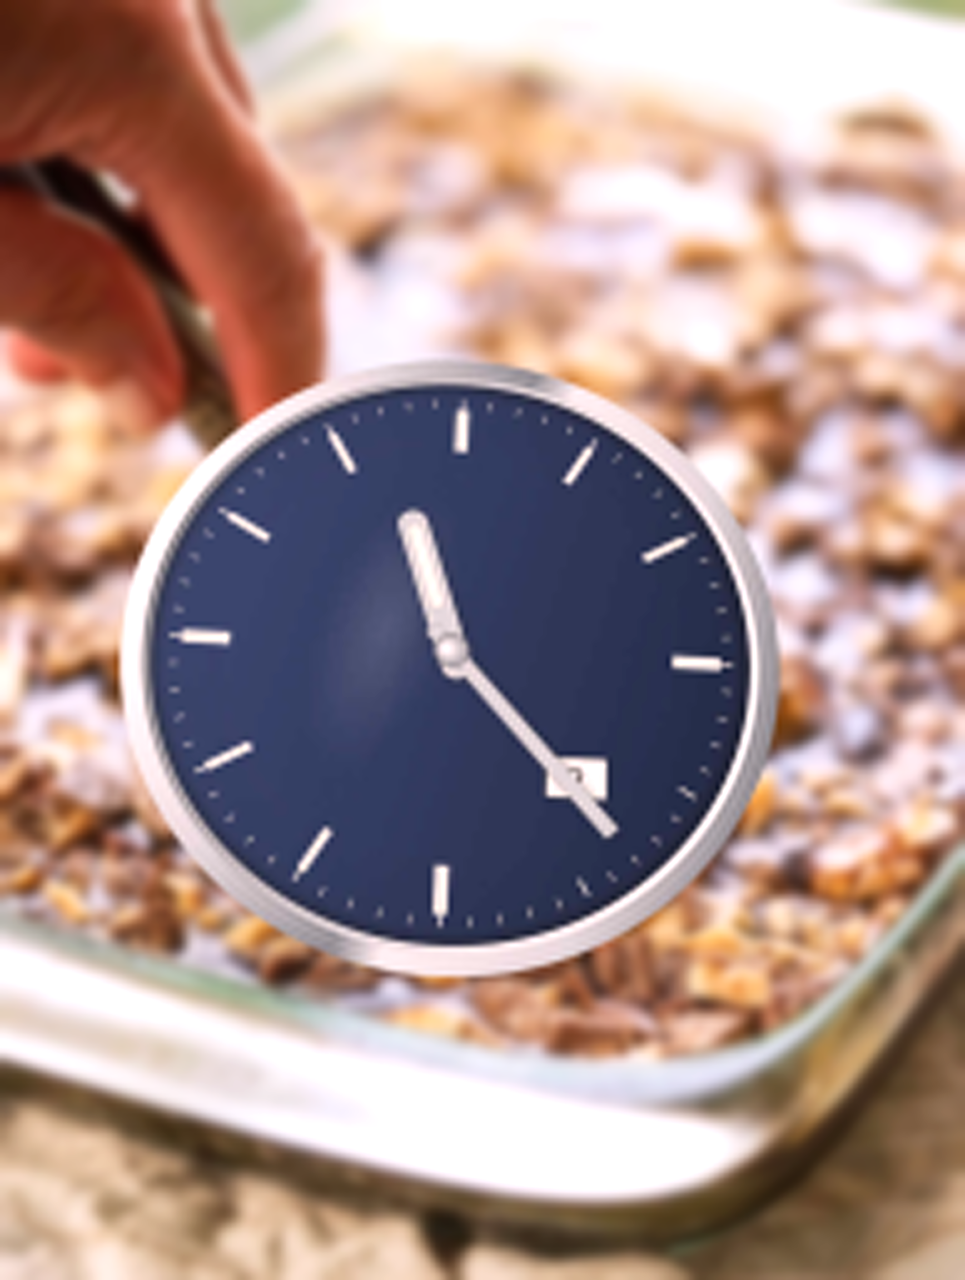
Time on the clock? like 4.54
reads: 11.23
